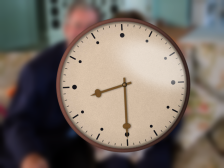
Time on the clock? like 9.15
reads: 8.30
